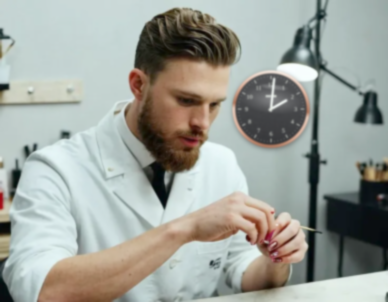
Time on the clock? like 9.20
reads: 2.01
